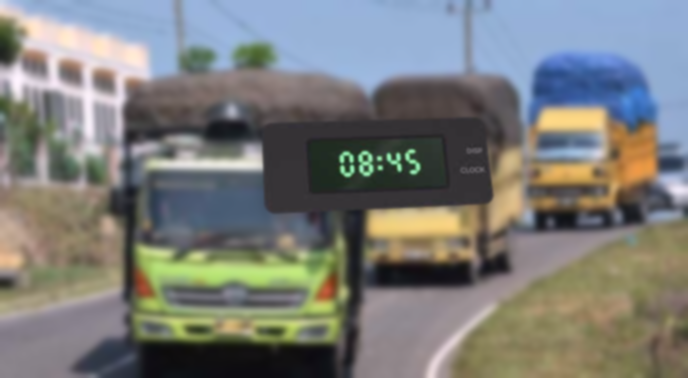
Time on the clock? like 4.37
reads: 8.45
